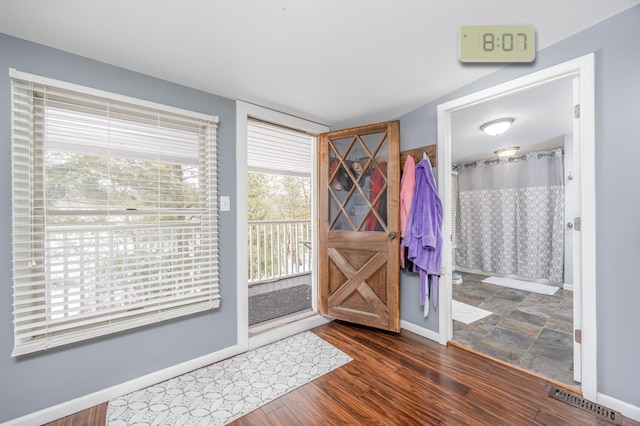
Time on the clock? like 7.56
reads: 8.07
